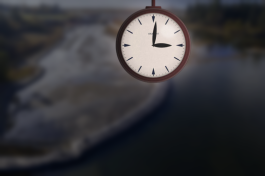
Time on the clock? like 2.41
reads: 3.01
